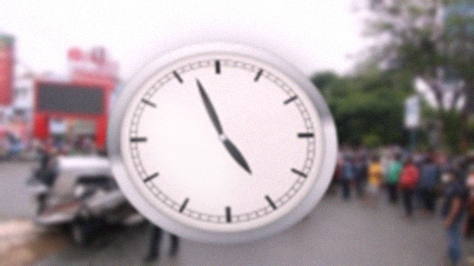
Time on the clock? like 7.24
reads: 4.57
